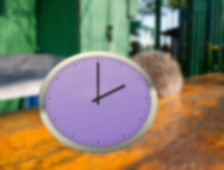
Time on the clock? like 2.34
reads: 2.00
